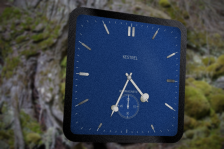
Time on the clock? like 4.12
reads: 4.34
